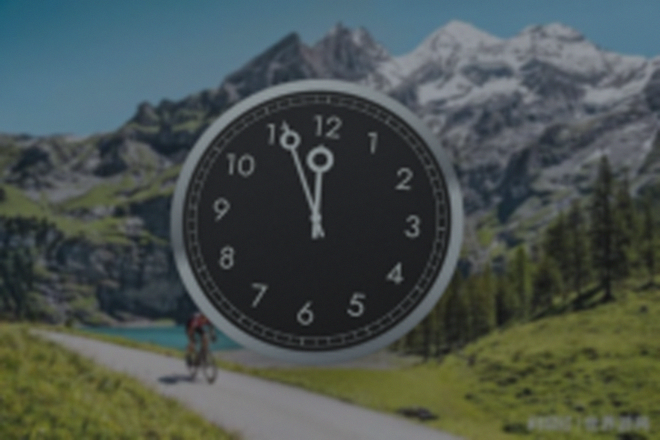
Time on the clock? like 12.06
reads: 11.56
